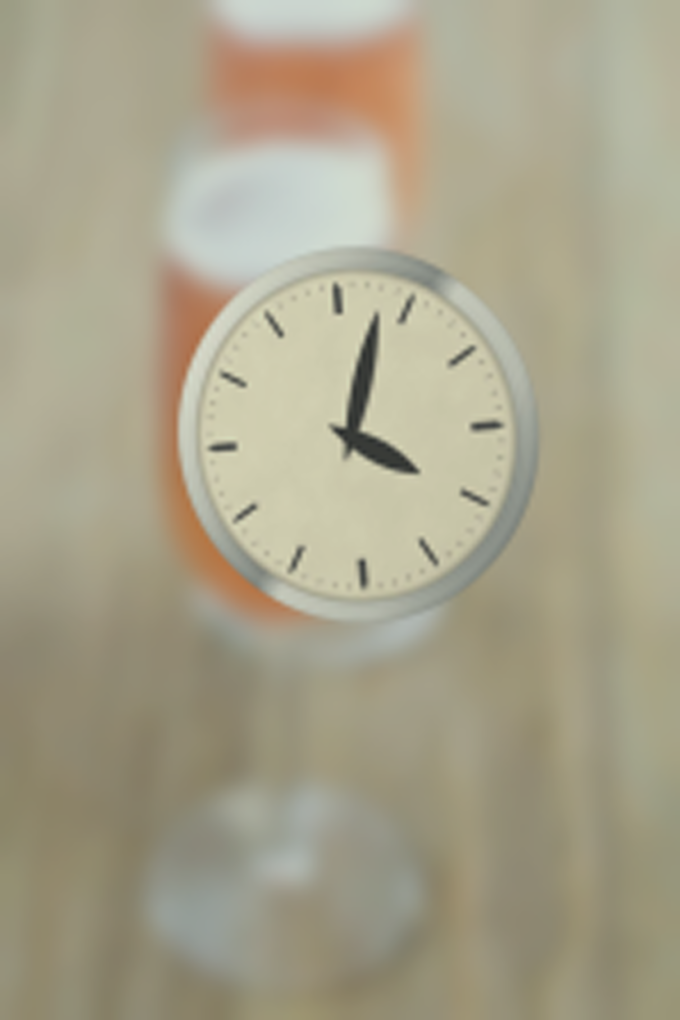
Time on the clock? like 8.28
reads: 4.03
